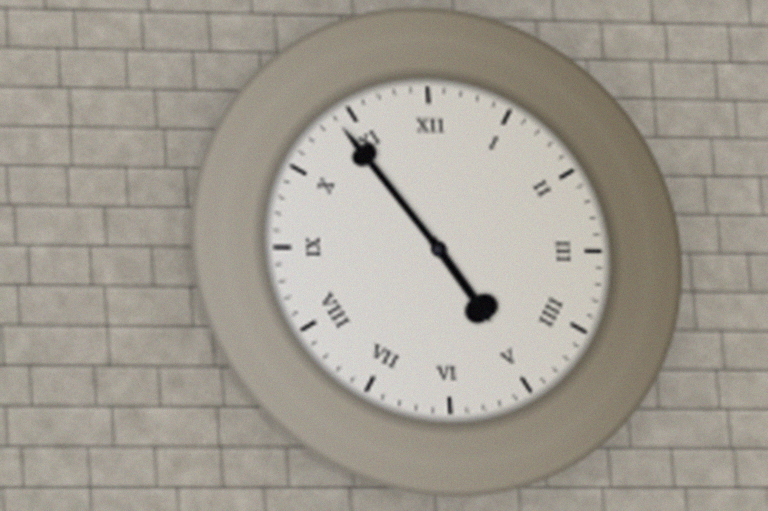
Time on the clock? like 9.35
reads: 4.54
